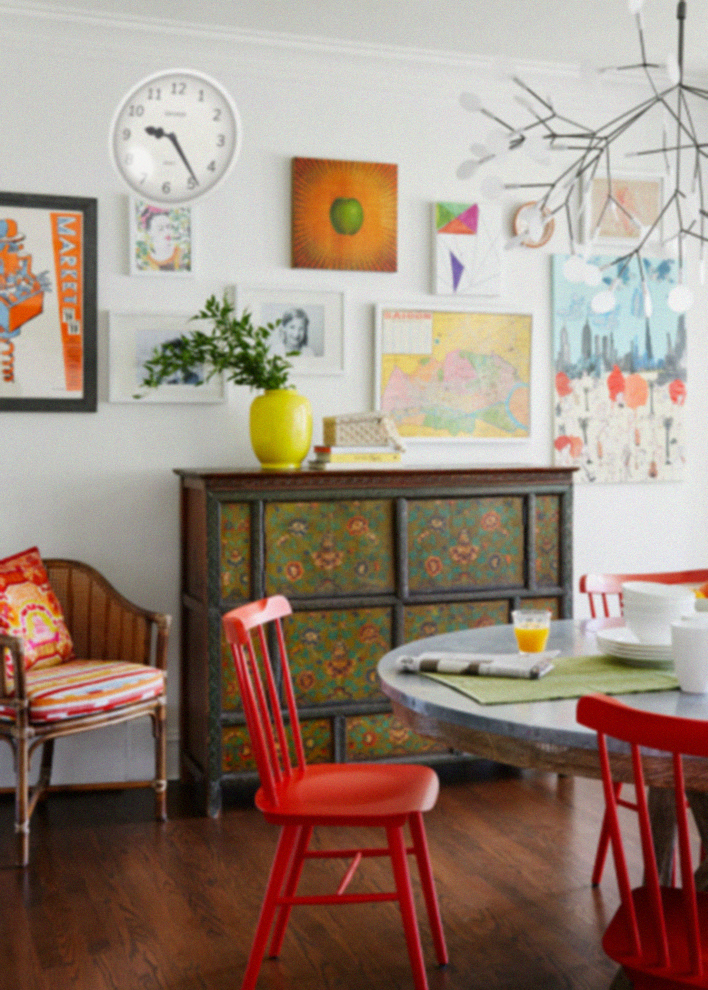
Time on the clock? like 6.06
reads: 9.24
